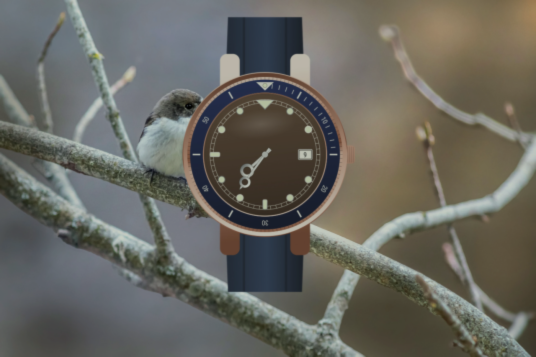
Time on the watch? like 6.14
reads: 7.36
